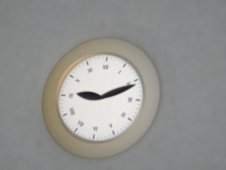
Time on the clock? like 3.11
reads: 9.11
